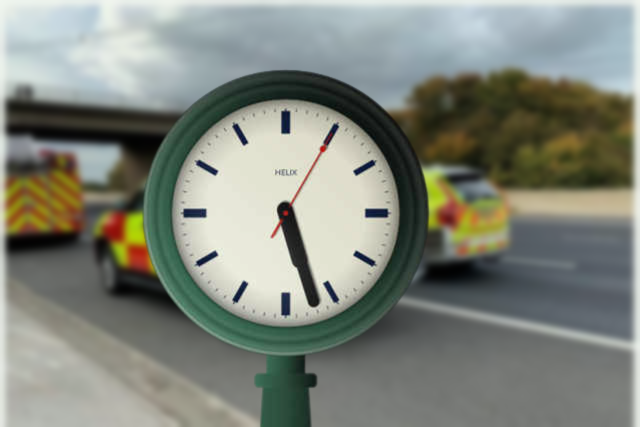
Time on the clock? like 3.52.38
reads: 5.27.05
